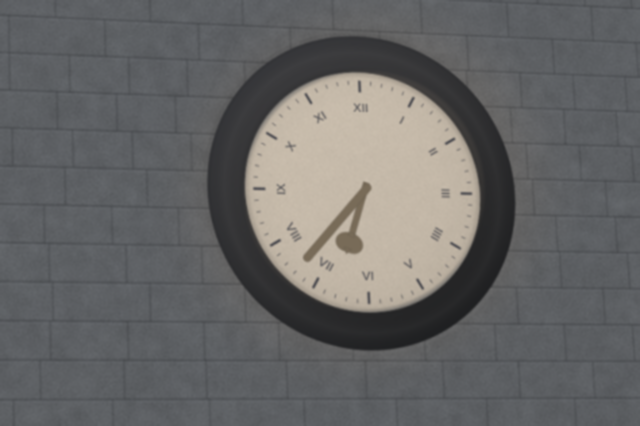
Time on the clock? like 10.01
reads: 6.37
